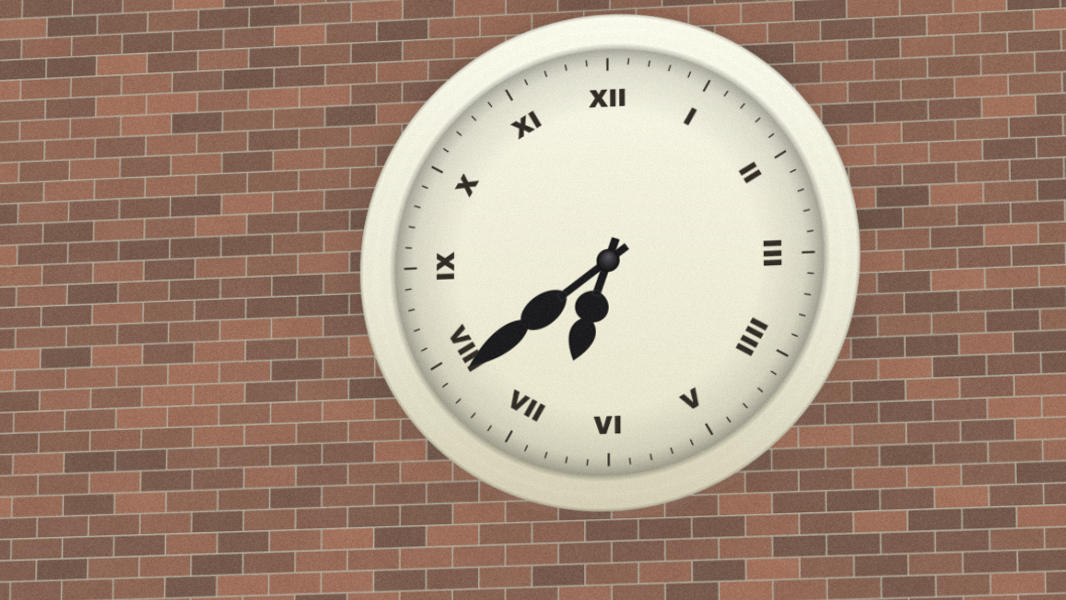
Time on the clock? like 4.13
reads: 6.39
